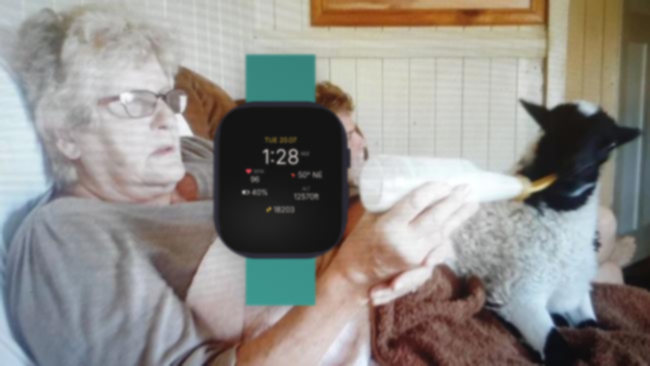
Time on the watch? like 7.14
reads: 1.28
